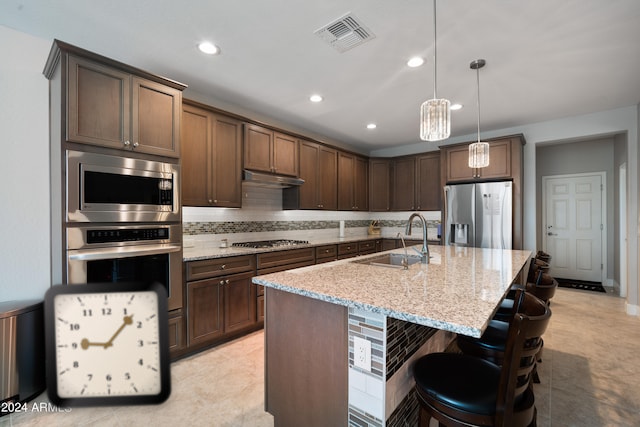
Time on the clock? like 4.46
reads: 9.07
